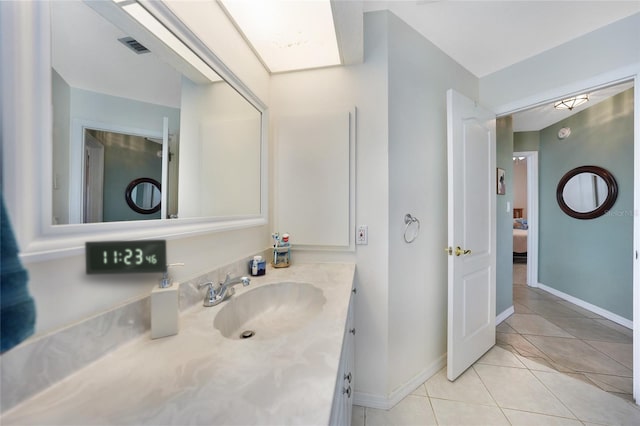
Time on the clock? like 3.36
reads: 11.23
